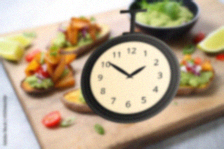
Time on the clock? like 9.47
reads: 1.51
